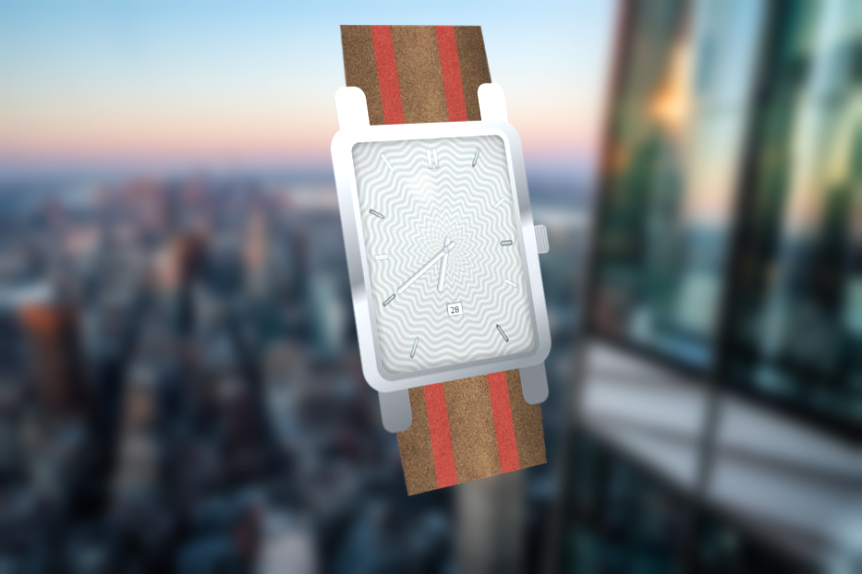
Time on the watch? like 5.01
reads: 6.40
